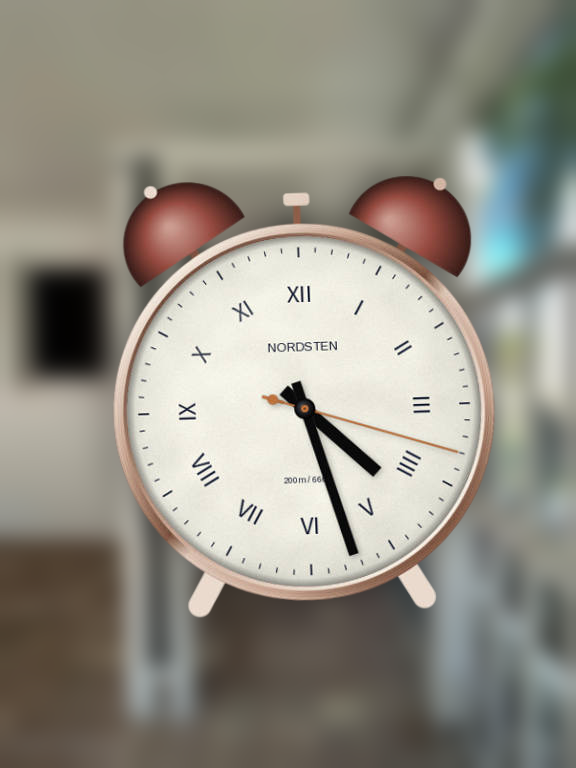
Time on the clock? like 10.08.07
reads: 4.27.18
